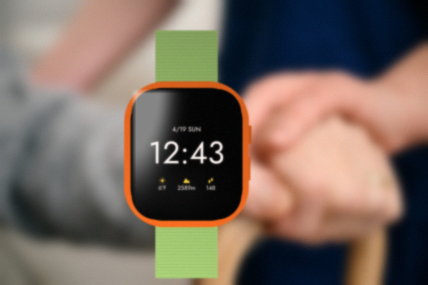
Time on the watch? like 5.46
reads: 12.43
